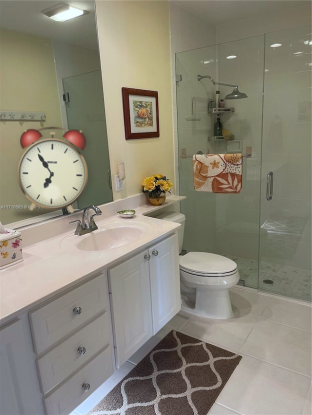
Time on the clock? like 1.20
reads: 6.54
